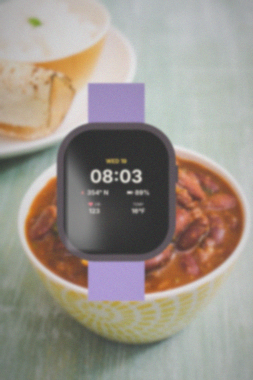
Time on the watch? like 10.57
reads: 8.03
